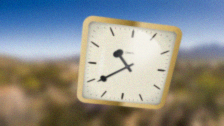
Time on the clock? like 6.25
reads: 10.39
